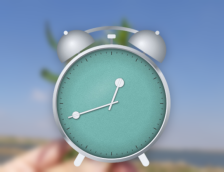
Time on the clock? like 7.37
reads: 12.42
